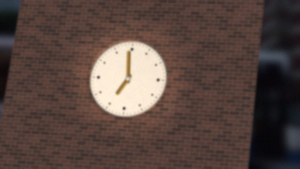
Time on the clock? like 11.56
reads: 6.59
